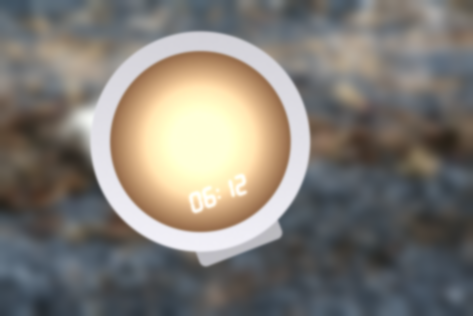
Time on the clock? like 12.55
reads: 6.12
